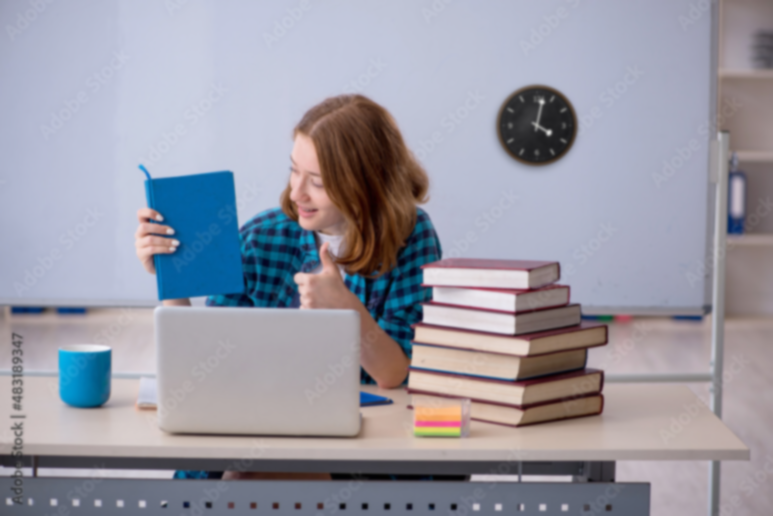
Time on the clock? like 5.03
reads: 4.02
